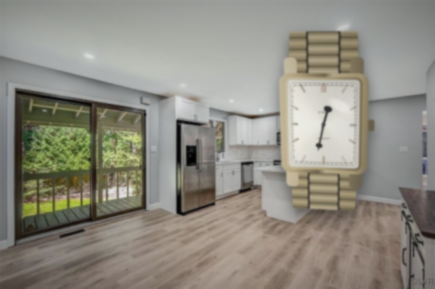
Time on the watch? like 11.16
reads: 12.32
